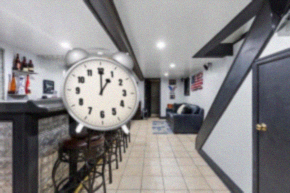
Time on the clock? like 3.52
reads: 1.00
